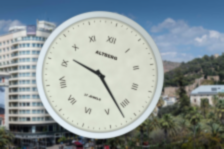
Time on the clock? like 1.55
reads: 9.22
